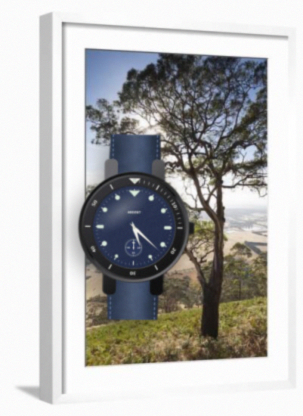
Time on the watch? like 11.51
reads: 5.22
